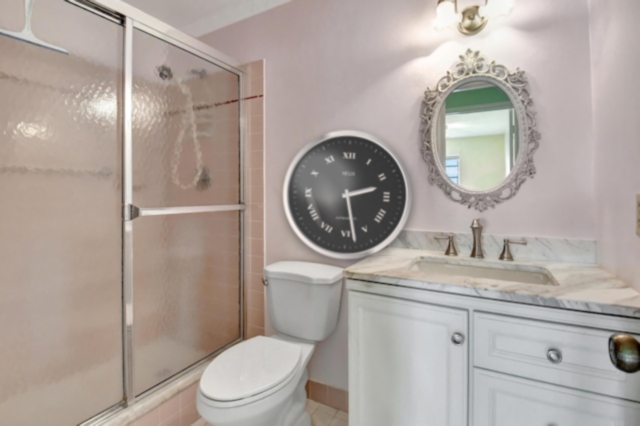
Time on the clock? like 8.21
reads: 2.28
